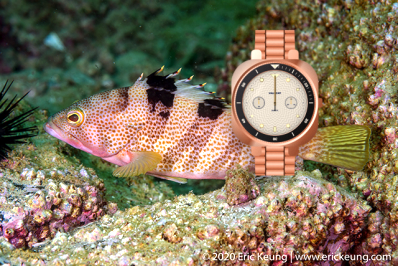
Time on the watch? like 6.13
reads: 12.00
